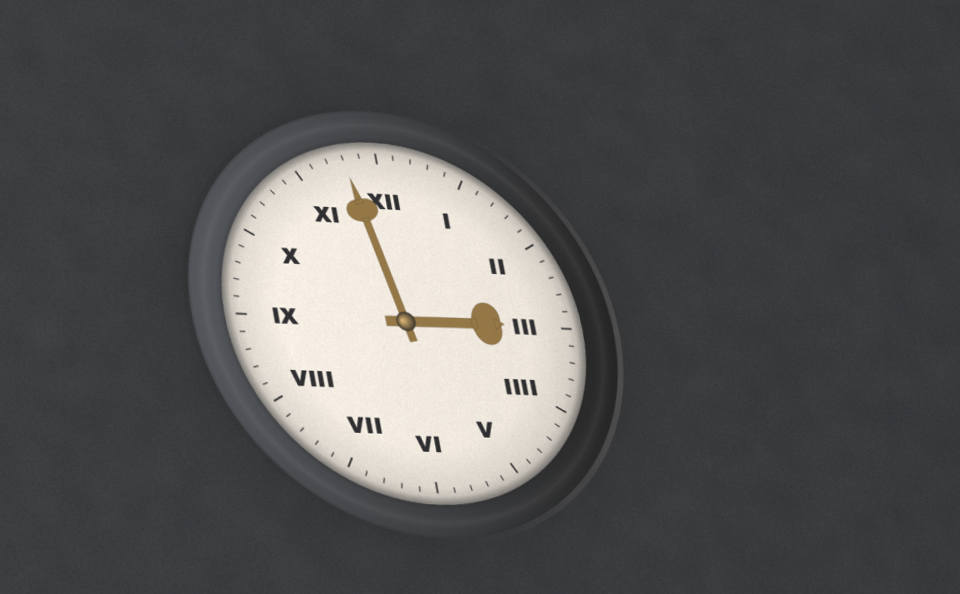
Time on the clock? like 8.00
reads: 2.58
